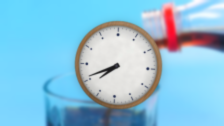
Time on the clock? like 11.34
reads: 7.41
